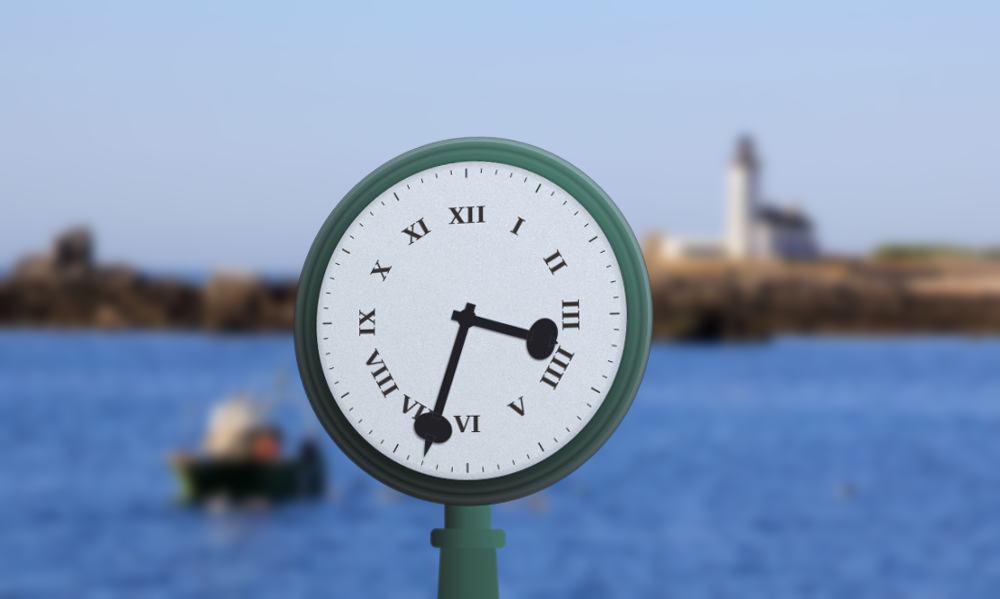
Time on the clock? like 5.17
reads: 3.33
